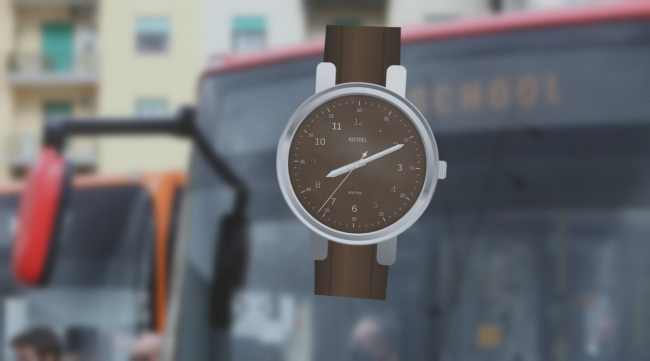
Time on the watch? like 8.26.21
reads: 8.10.36
